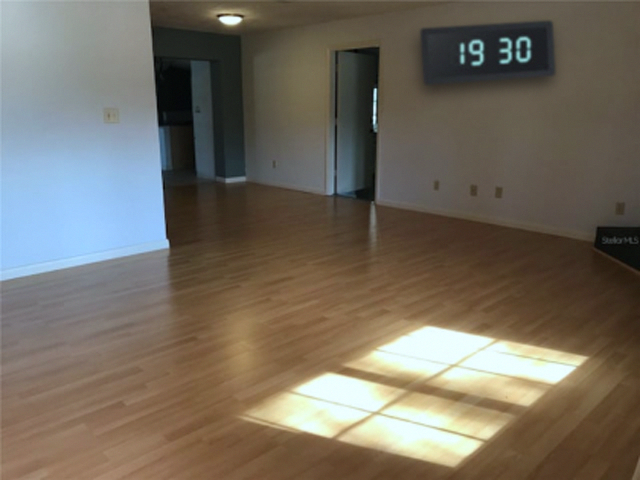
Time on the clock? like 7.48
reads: 19.30
